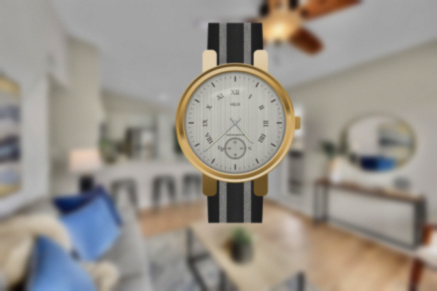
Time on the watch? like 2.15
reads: 4.38
